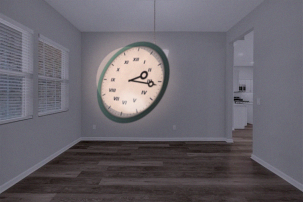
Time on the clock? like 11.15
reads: 2.16
